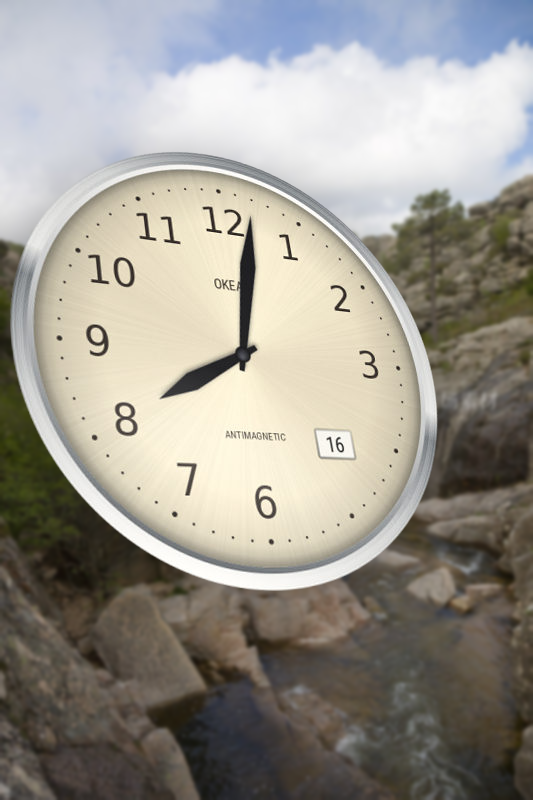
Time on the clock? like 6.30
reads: 8.02
